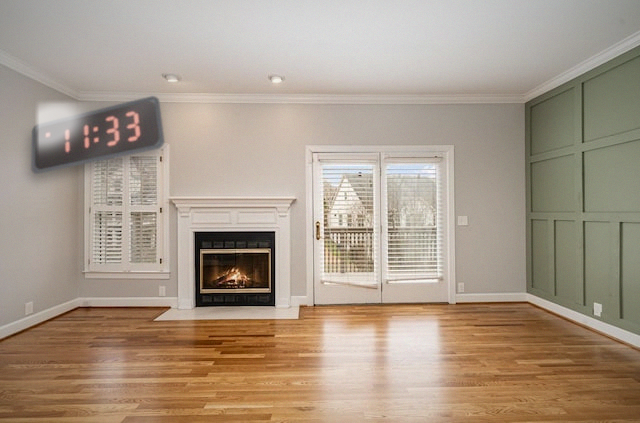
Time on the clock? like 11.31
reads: 11.33
